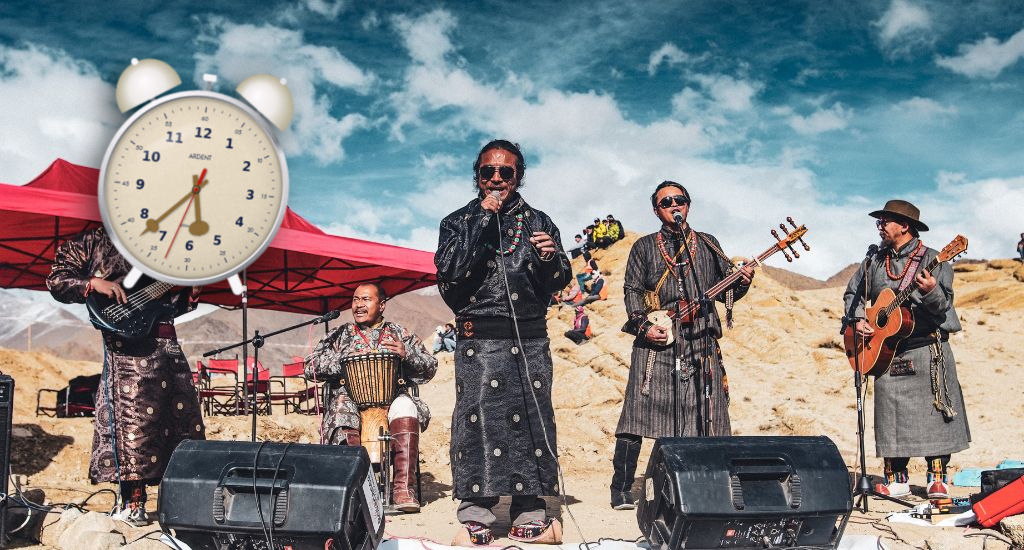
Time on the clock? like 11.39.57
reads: 5.37.33
